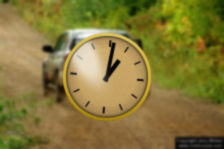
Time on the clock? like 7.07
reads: 1.01
